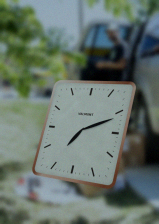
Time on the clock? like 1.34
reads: 7.11
